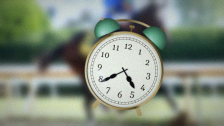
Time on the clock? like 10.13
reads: 4.39
